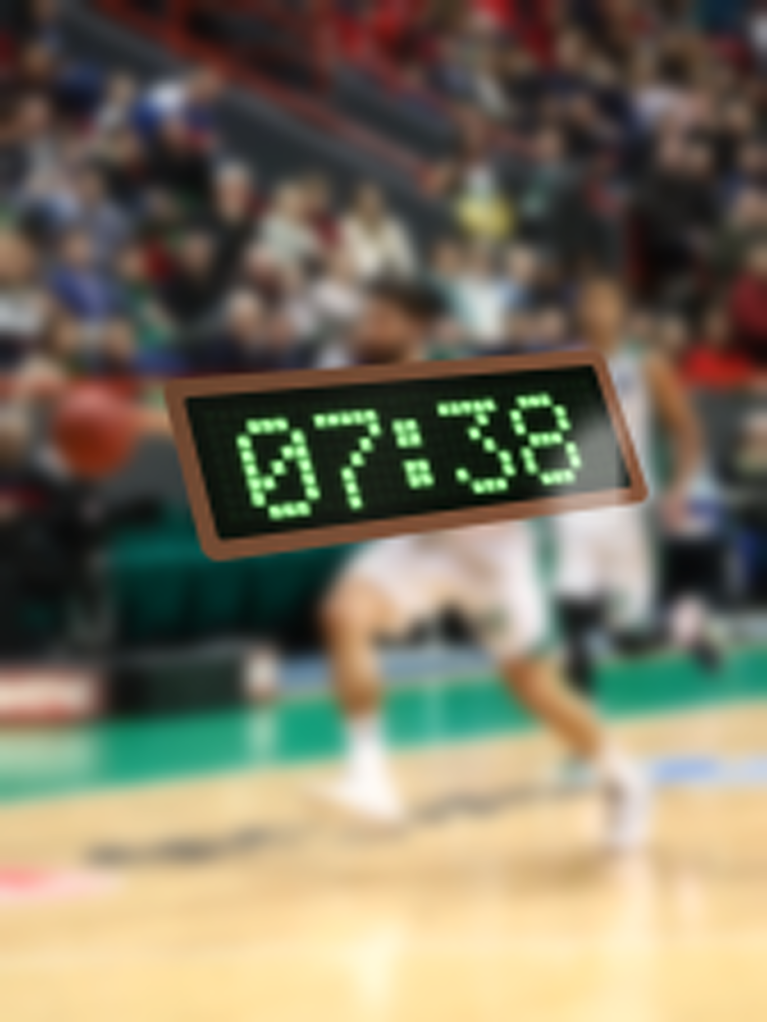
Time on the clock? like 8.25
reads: 7.38
